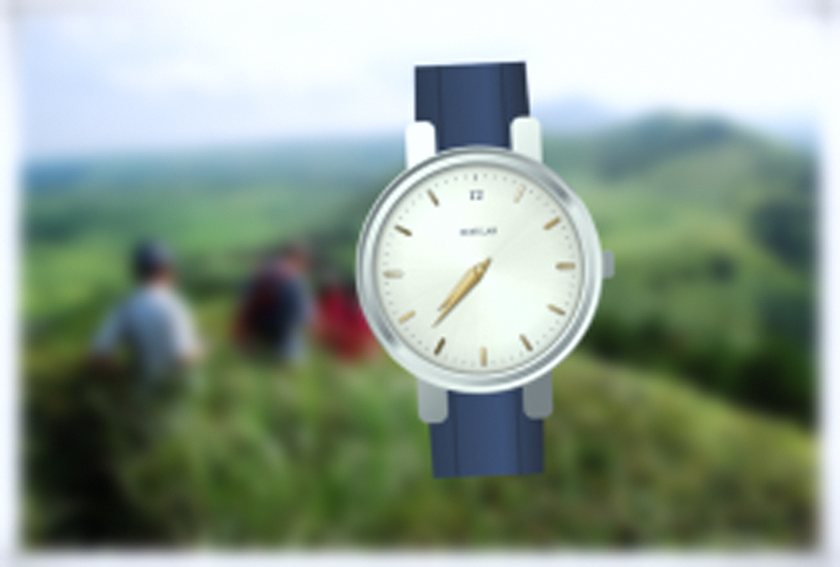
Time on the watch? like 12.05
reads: 7.37
